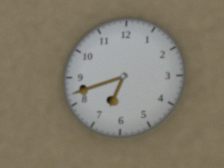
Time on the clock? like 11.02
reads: 6.42
